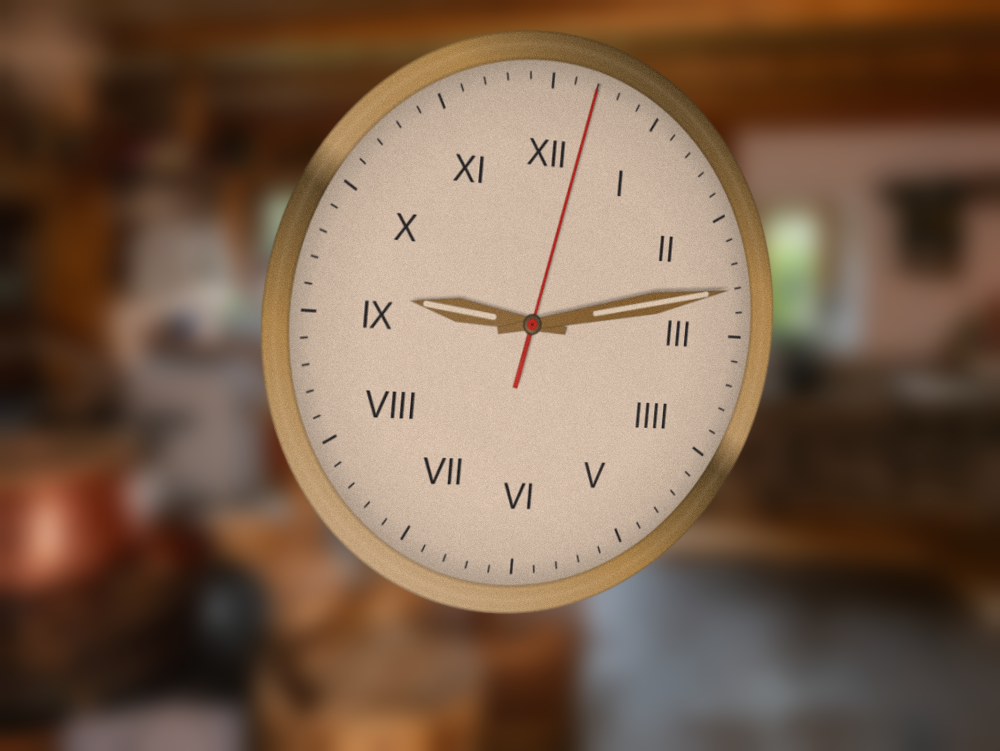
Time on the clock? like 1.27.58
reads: 9.13.02
